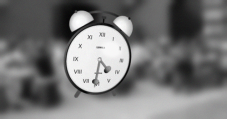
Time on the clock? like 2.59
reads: 4.31
